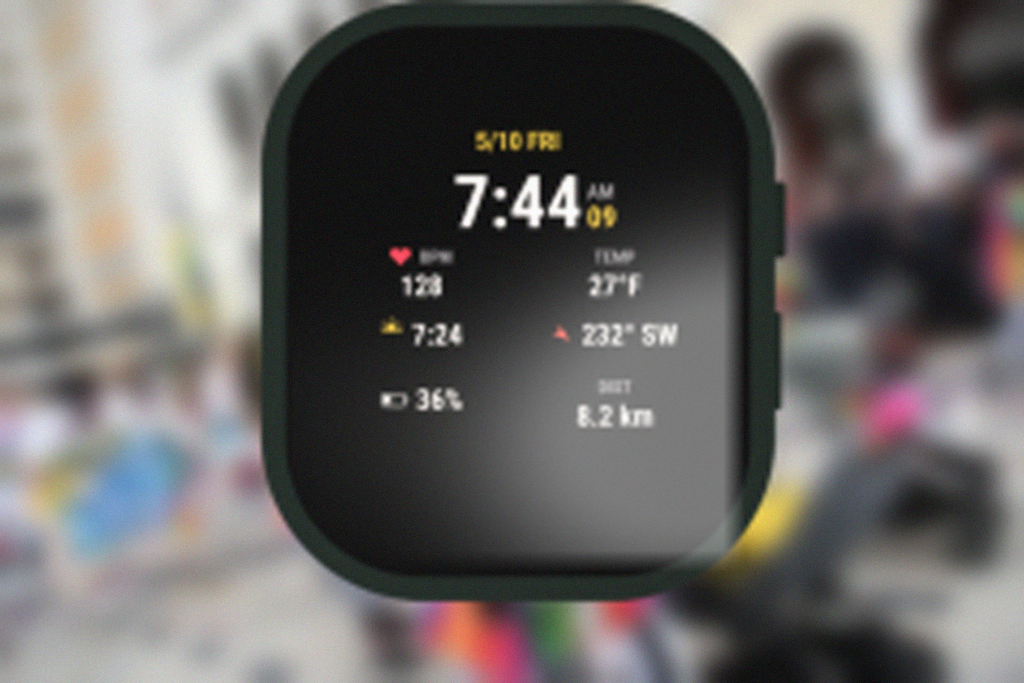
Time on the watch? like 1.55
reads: 7.44
